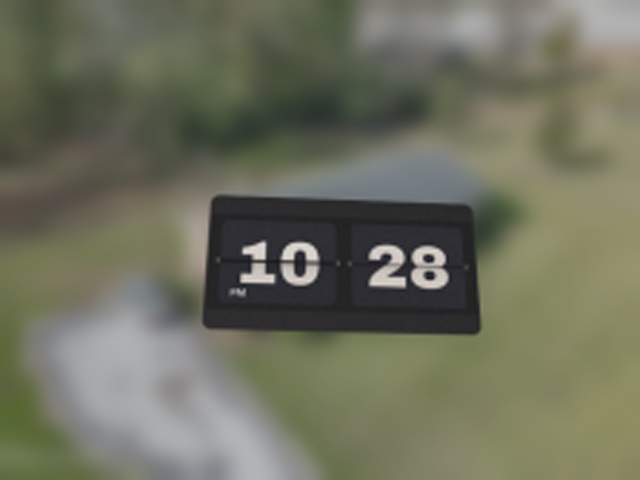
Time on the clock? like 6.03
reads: 10.28
